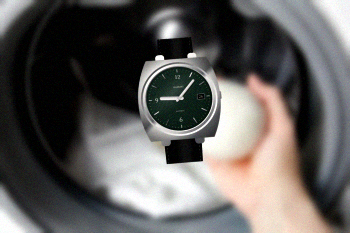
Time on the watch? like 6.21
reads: 9.07
